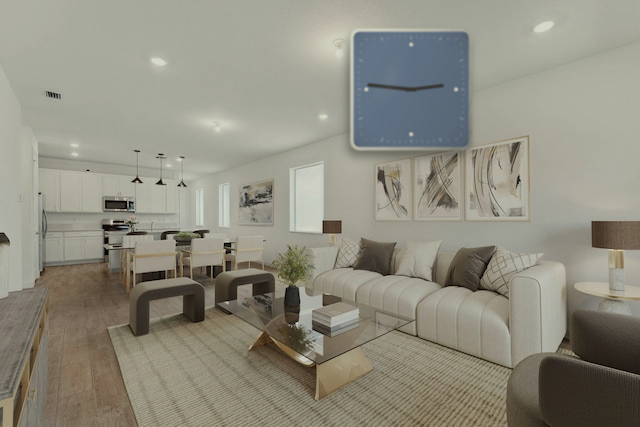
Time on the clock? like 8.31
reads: 2.46
